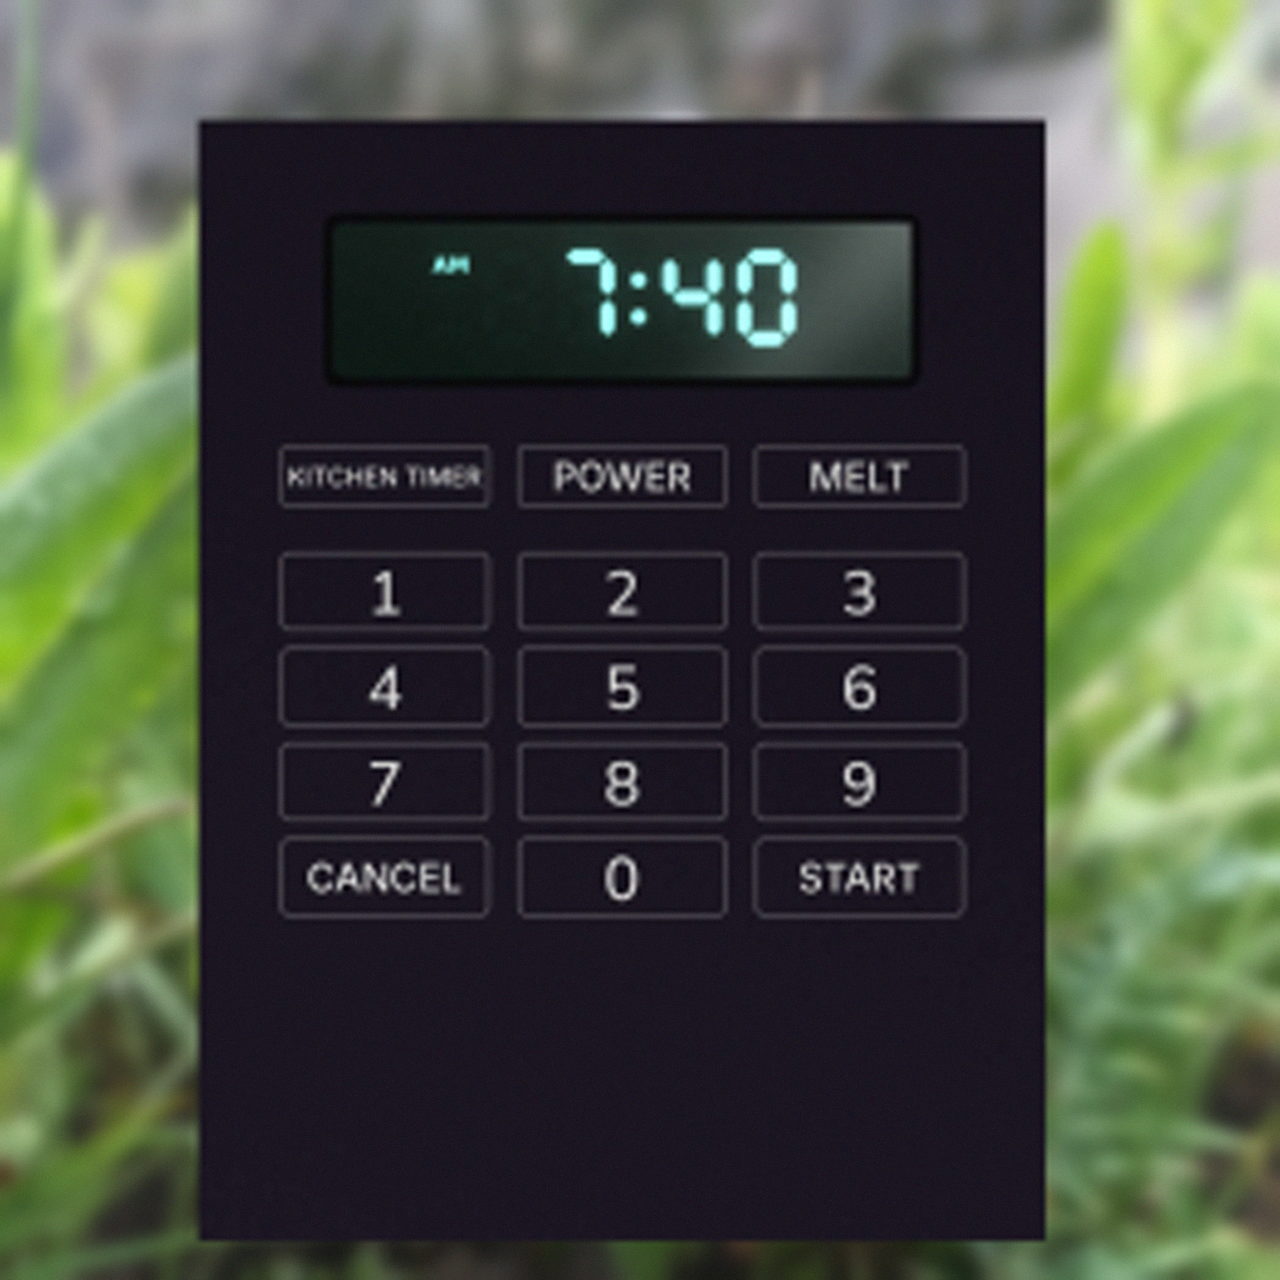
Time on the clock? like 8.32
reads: 7.40
